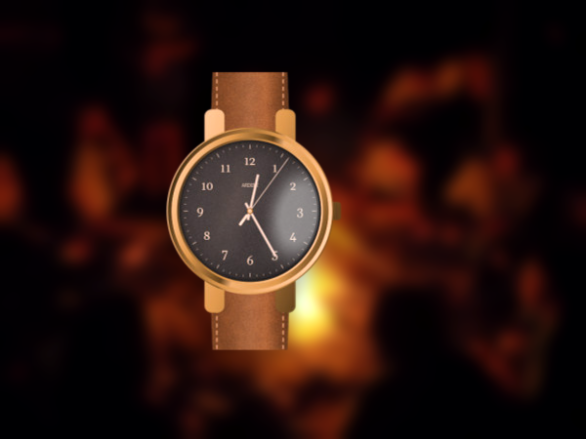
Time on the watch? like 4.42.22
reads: 12.25.06
